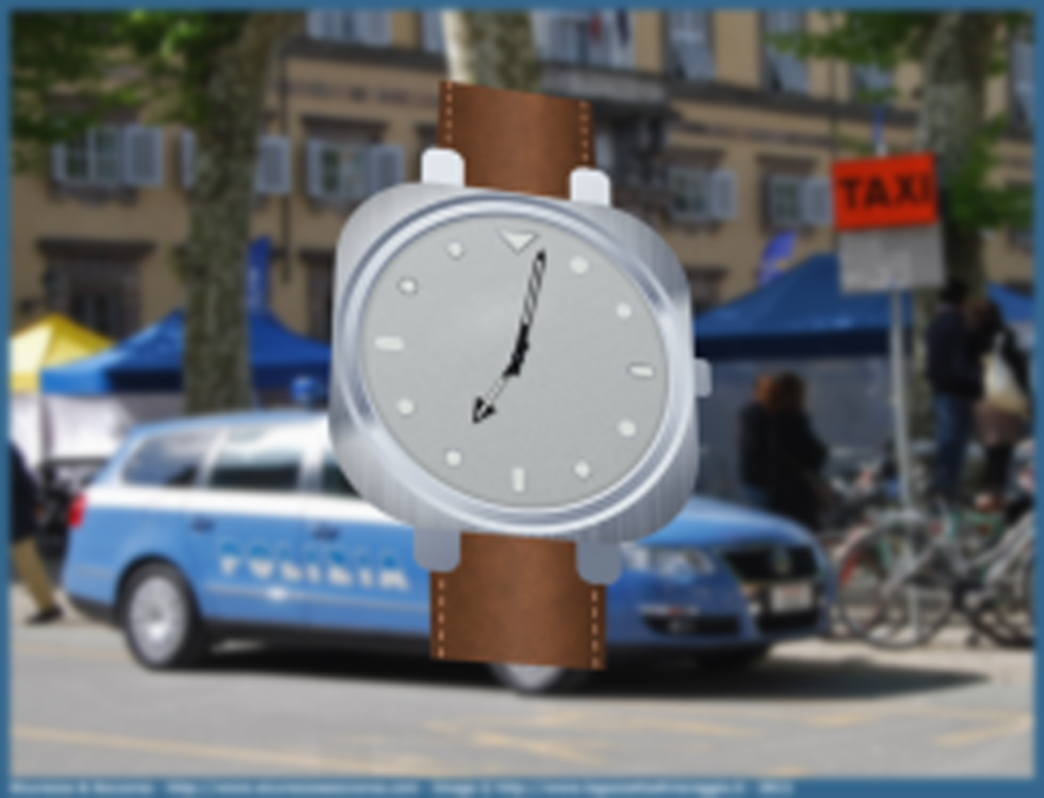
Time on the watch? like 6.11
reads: 7.02
